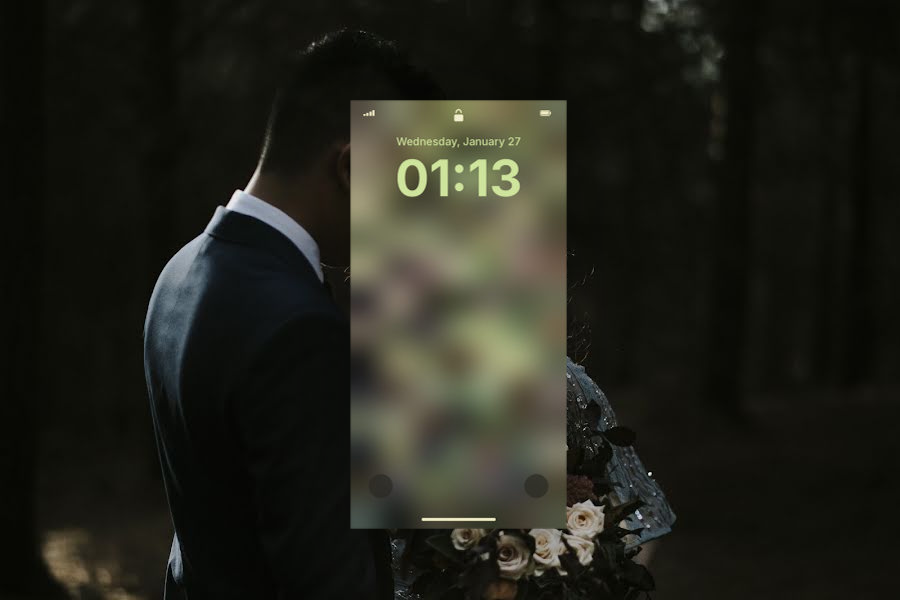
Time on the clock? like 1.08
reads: 1.13
